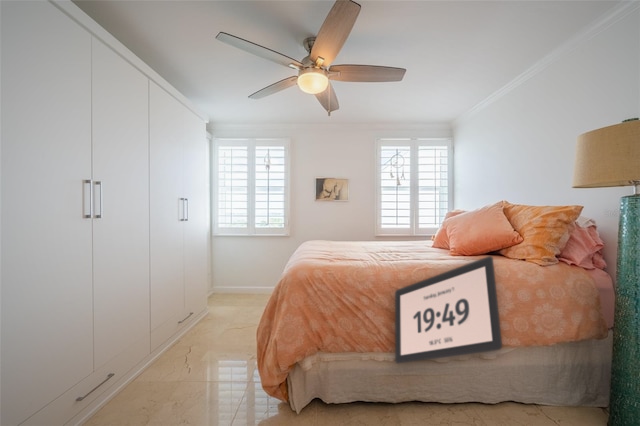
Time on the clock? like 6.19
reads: 19.49
